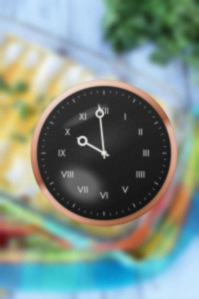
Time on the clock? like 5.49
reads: 9.59
